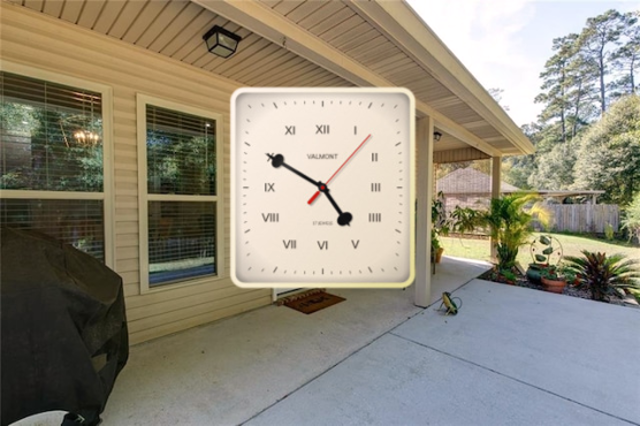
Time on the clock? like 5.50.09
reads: 4.50.07
